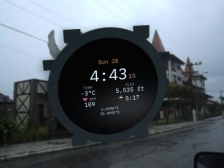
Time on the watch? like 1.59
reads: 4.43
